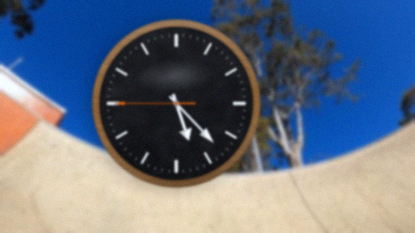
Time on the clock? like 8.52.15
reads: 5.22.45
